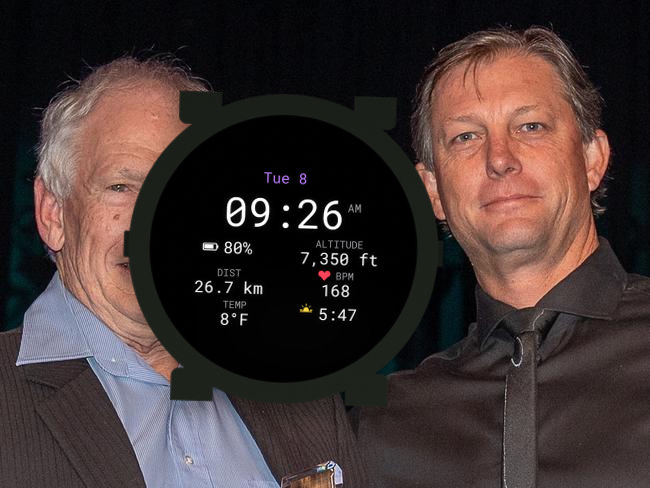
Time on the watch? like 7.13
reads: 9.26
